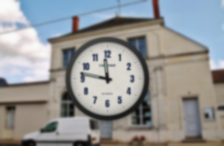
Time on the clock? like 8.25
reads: 11.47
